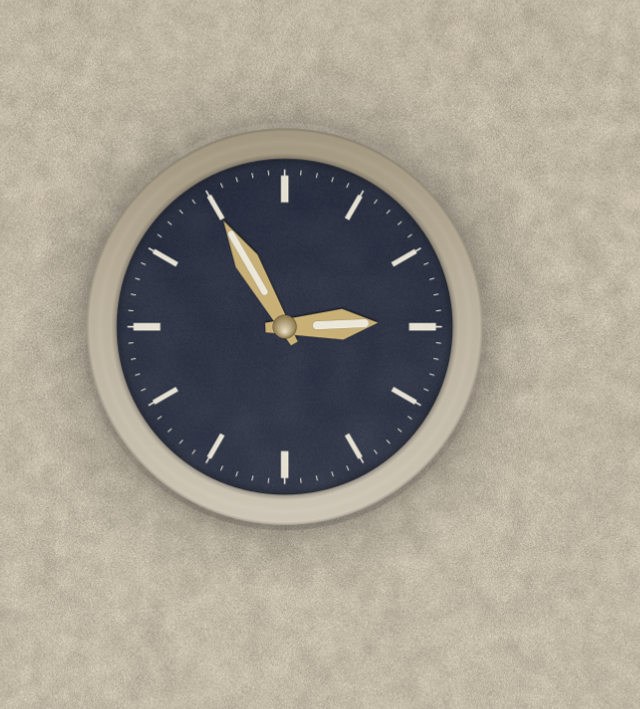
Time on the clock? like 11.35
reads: 2.55
